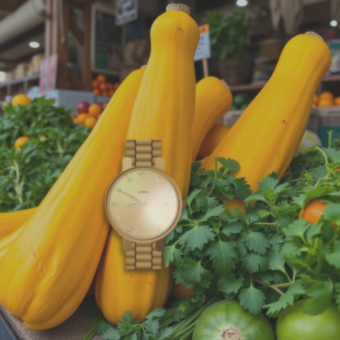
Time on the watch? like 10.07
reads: 8.50
